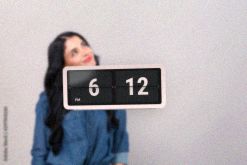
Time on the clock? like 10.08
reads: 6.12
